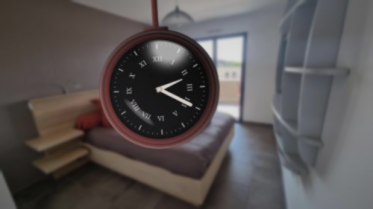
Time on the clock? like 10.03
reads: 2.20
